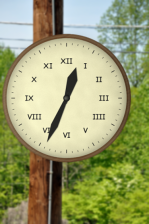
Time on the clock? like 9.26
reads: 12.34
